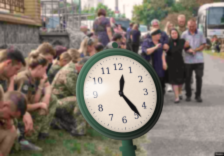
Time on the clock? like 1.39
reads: 12.24
